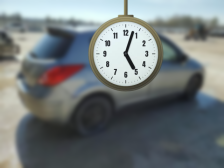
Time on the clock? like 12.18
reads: 5.03
